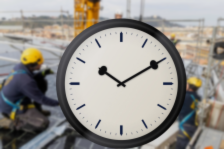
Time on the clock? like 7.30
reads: 10.10
